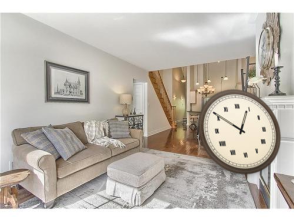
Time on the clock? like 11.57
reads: 12.51
